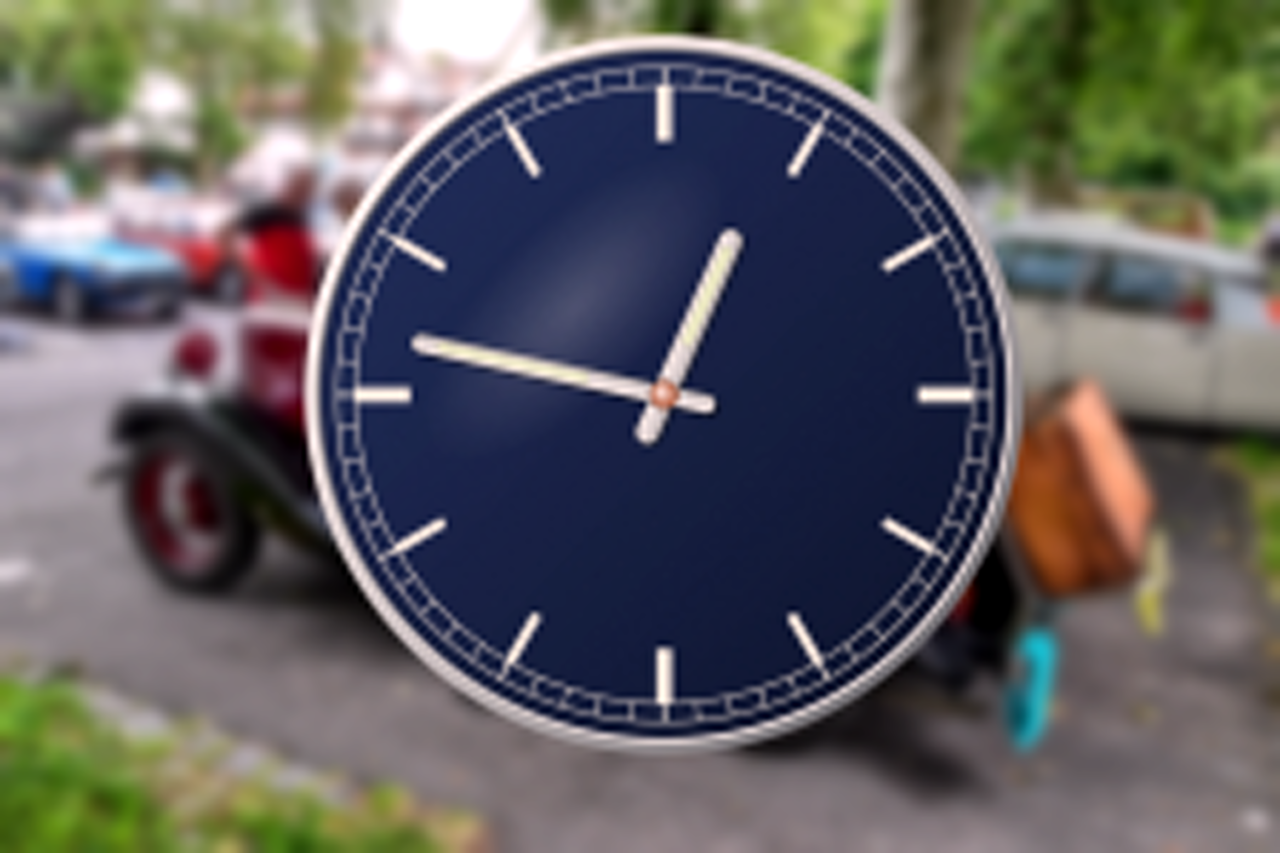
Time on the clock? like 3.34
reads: 12.47
